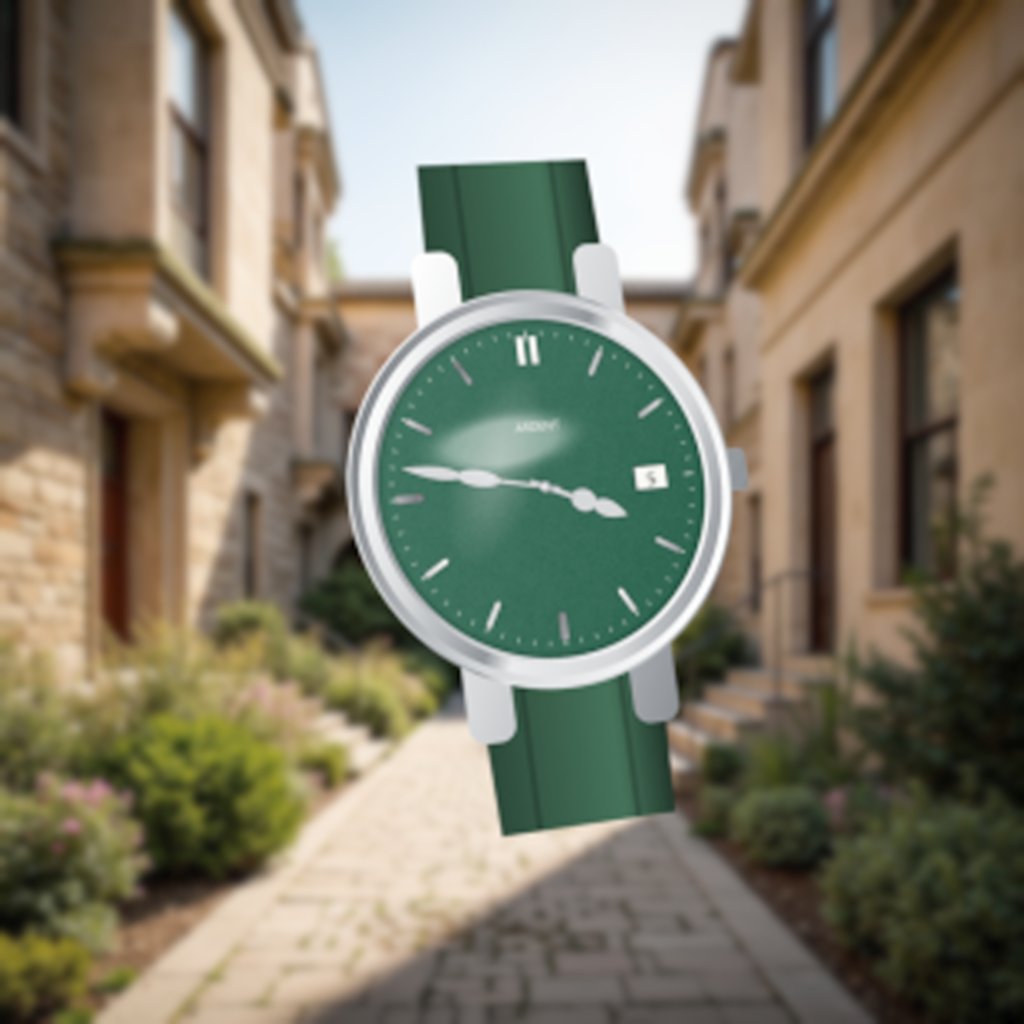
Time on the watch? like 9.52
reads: 3.47
